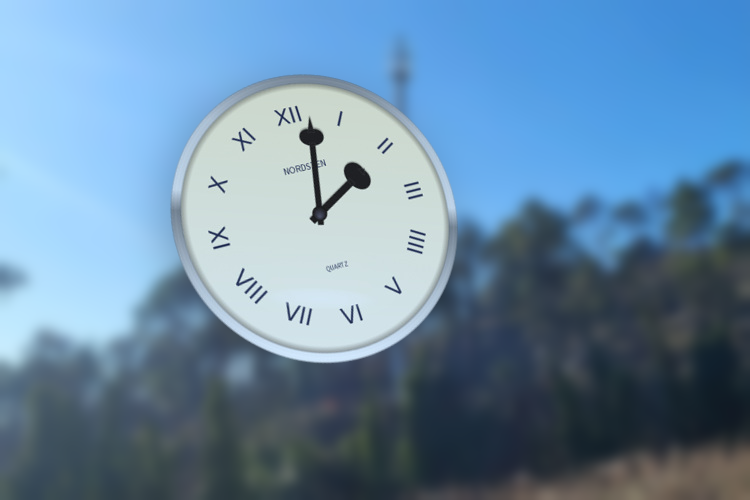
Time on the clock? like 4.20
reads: 2.02
